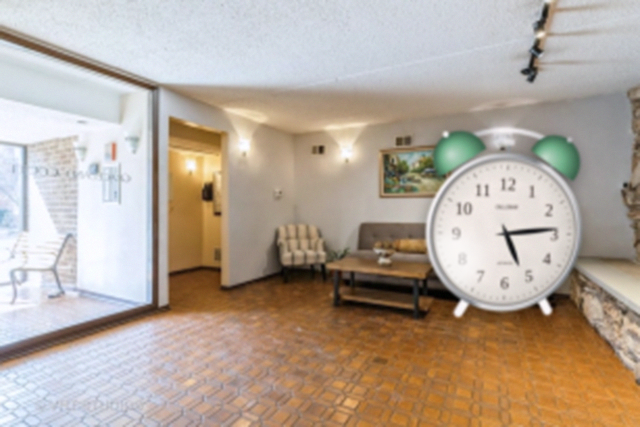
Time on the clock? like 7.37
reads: 5.14
